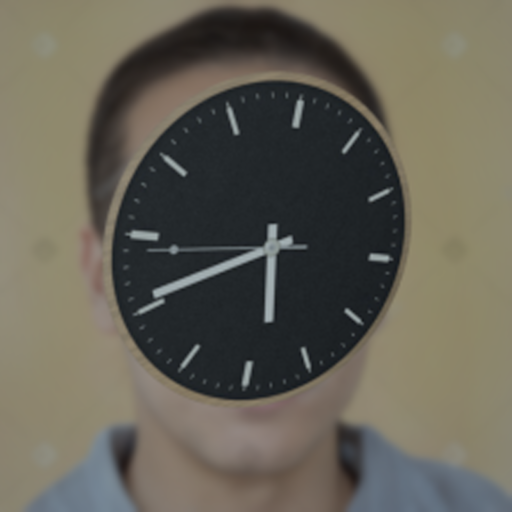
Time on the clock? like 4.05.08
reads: 5.40.44
